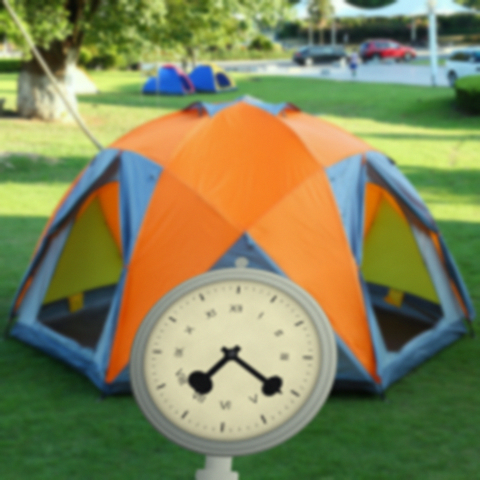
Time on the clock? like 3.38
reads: 7.21
